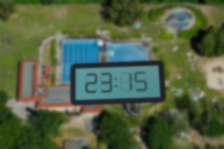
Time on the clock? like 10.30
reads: 23.15
